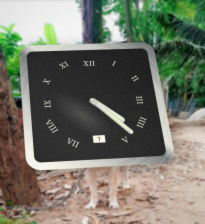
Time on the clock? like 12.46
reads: 4.23
